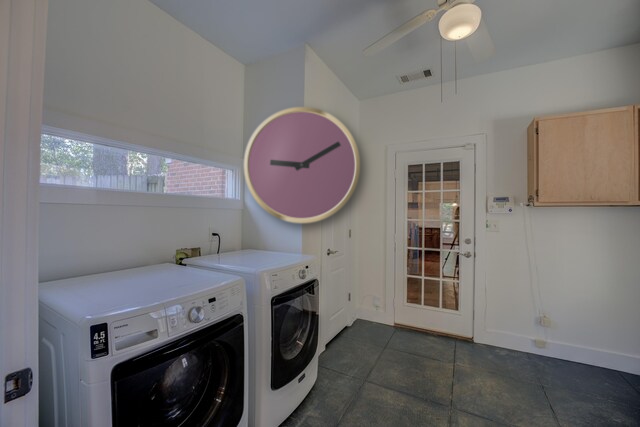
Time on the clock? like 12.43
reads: 9.10
